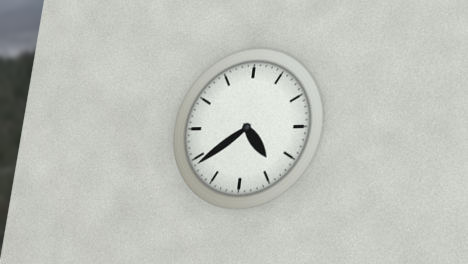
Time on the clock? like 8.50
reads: 4.39
